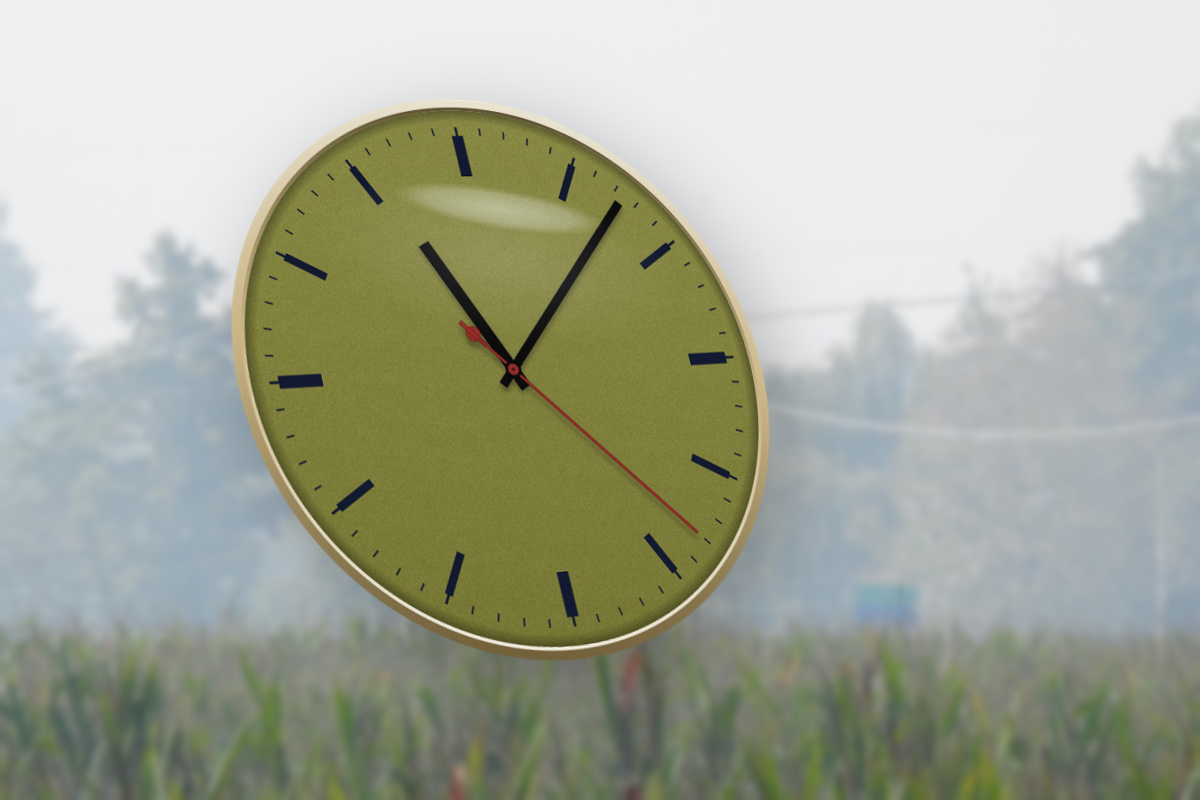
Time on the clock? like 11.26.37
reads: 11.07.23
